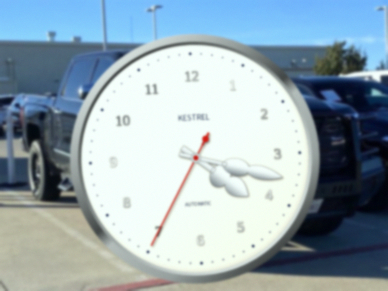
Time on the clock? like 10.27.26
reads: 4.17.35
